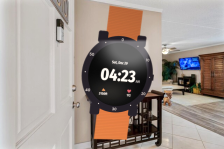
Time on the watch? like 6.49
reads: 4.23
